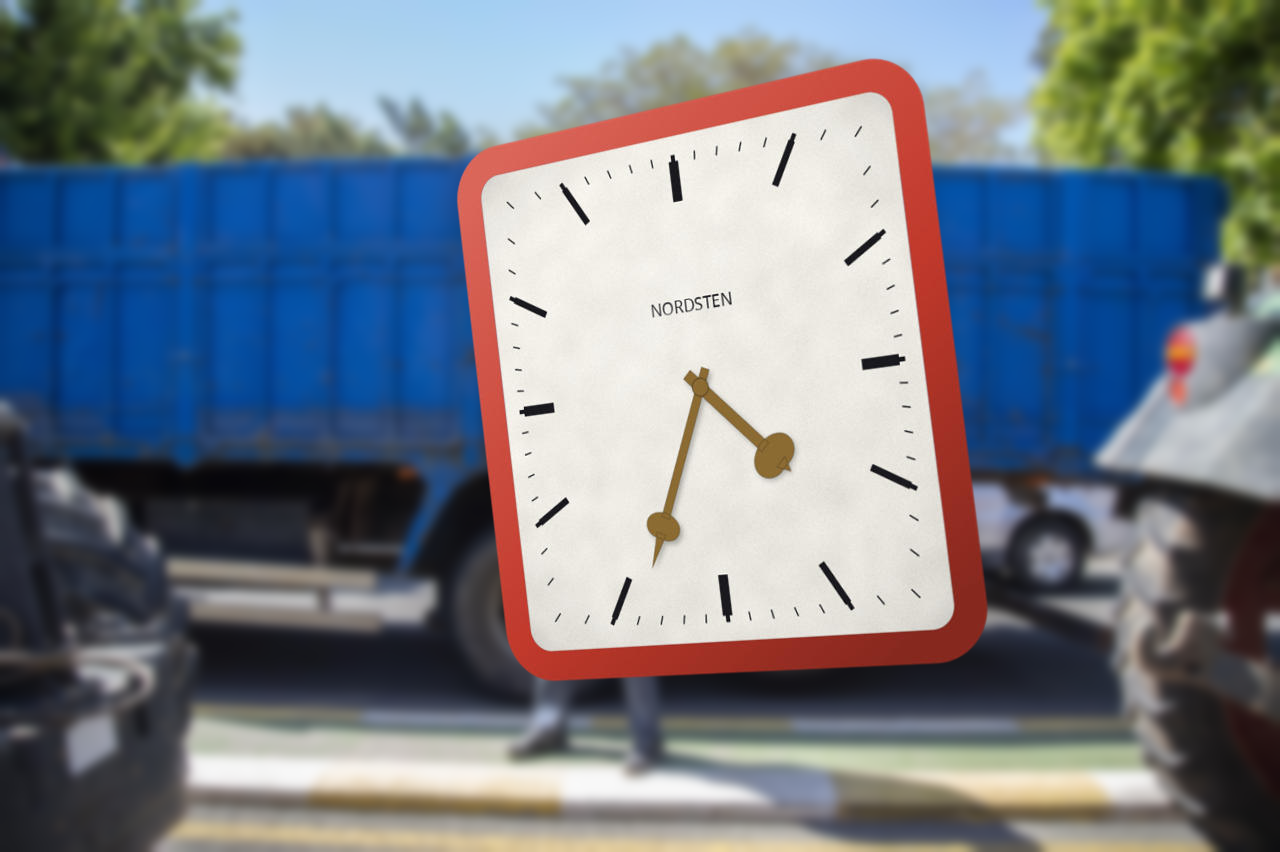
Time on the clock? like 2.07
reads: 4.34
